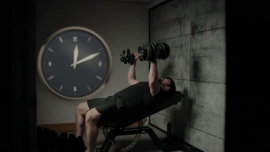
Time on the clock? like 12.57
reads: 12.11
